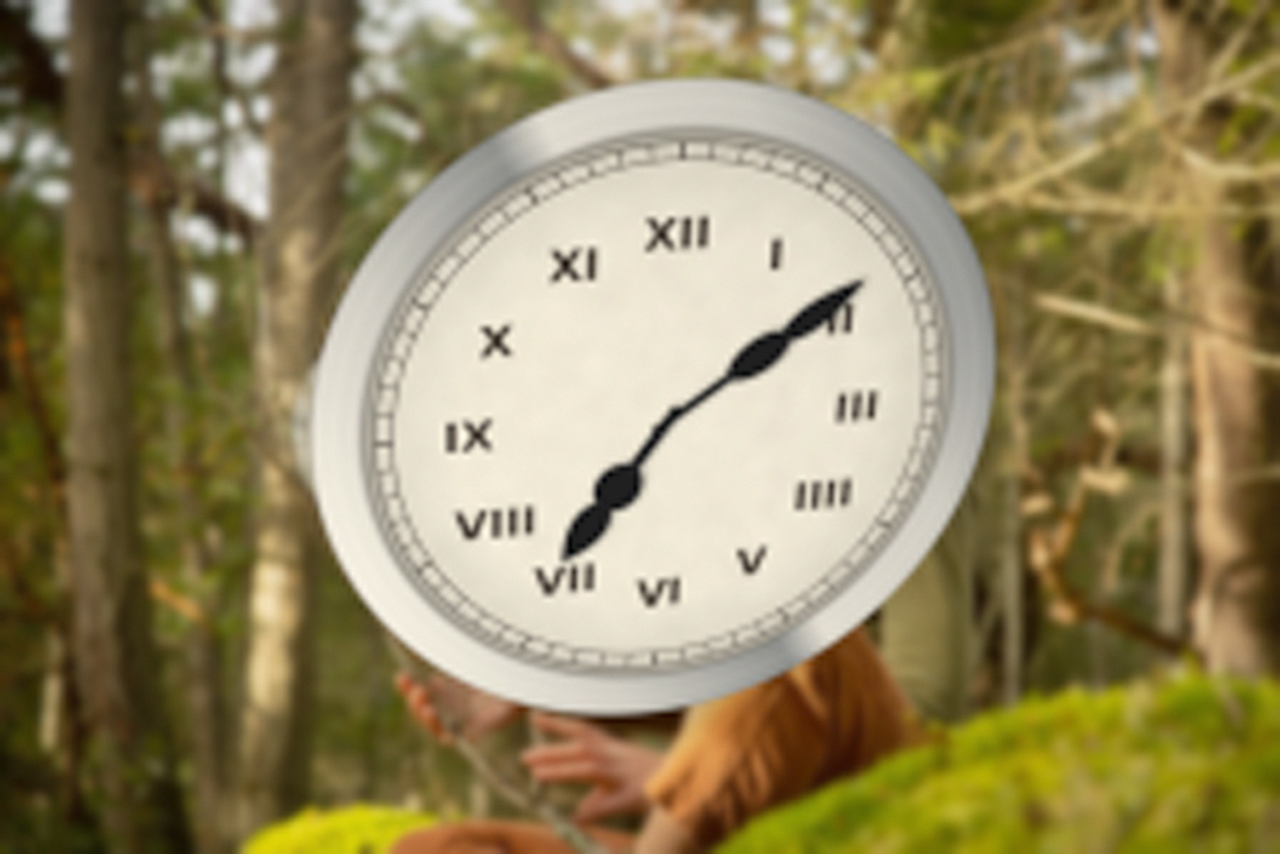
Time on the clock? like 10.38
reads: 7.09
